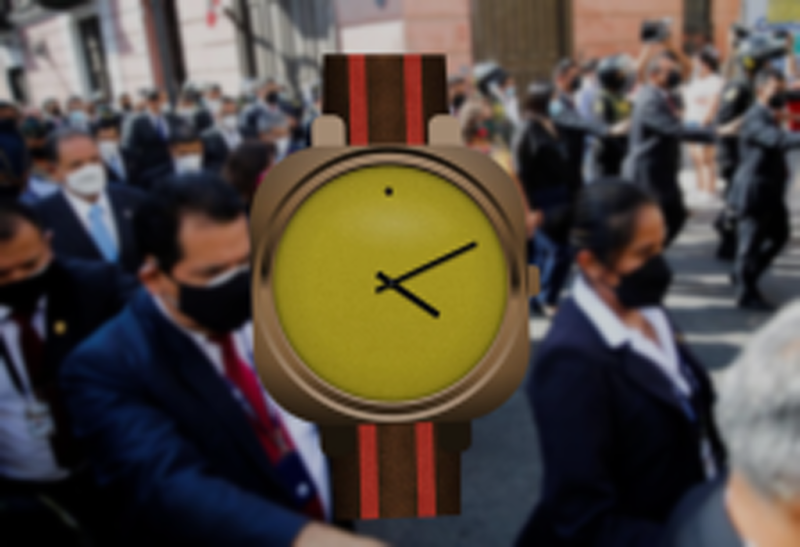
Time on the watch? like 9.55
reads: 4.11
